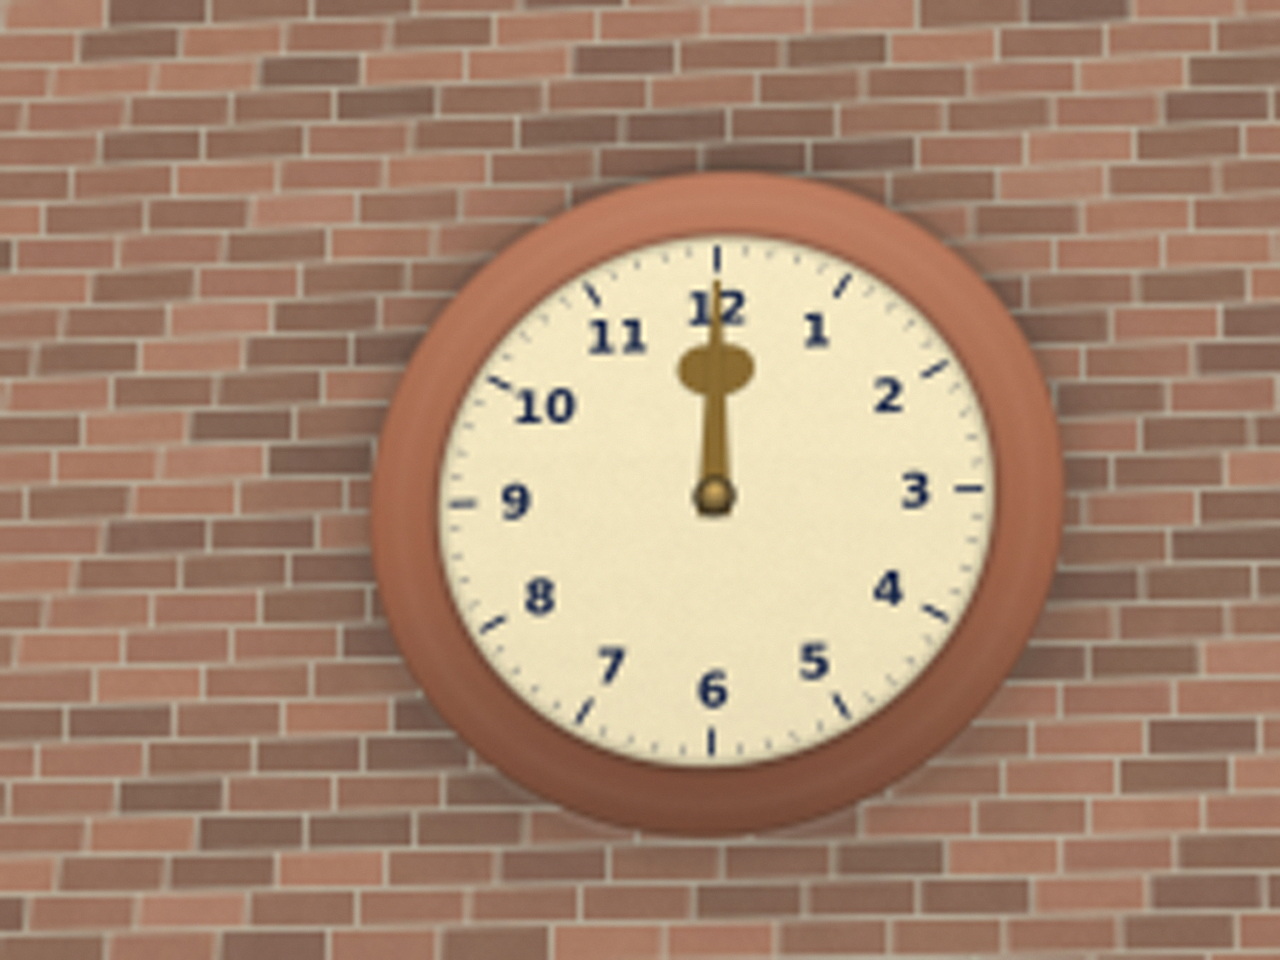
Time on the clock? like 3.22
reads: 12.00
